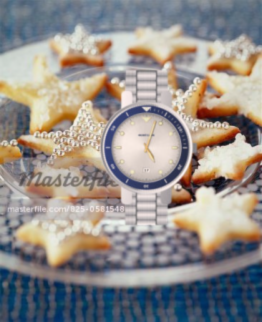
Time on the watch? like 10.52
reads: 5.03
